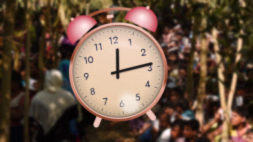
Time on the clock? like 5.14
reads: 12.14
